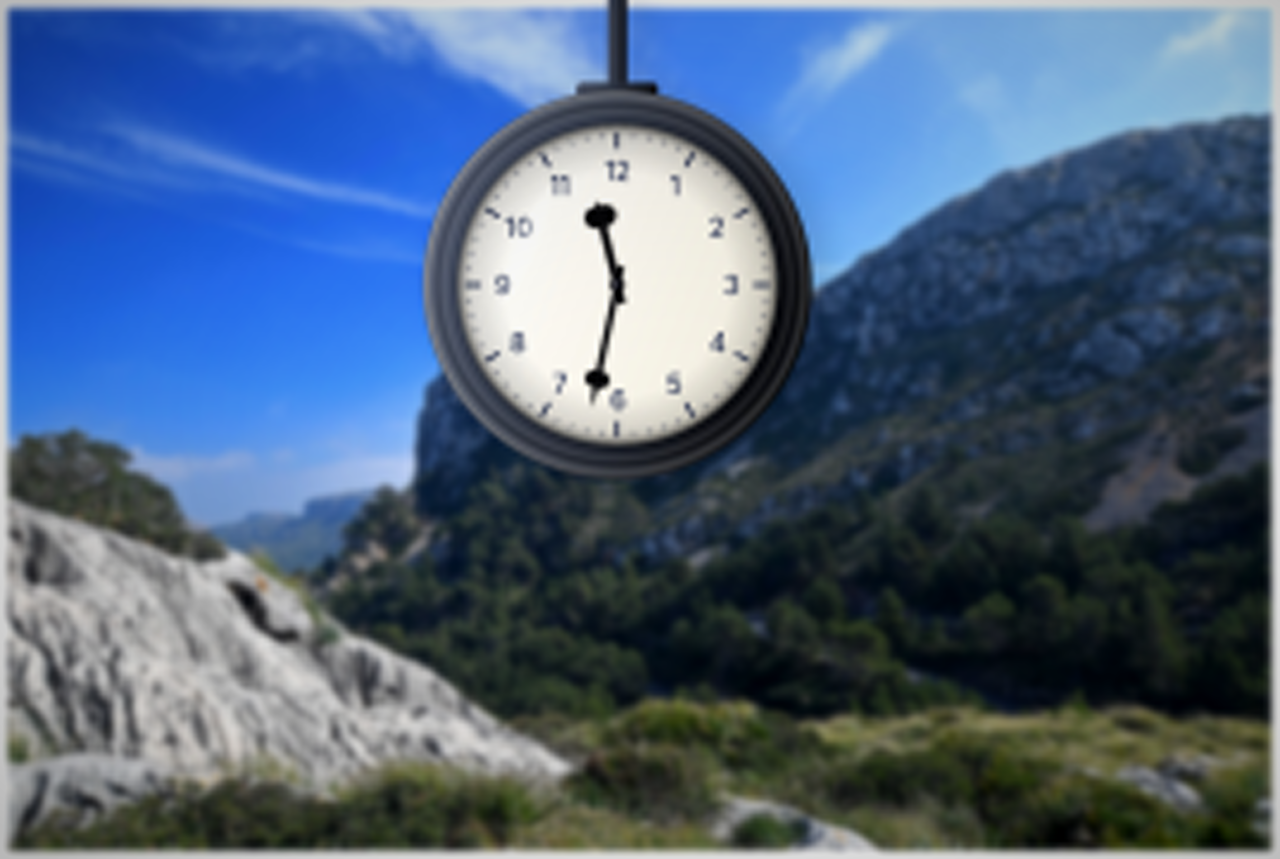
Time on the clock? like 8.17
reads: 11.32
